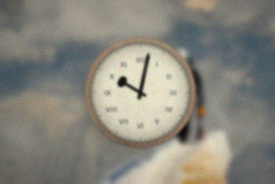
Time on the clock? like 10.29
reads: 10.02
